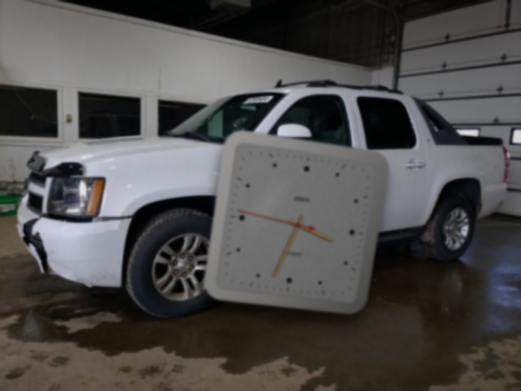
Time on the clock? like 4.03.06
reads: 3.32.46
